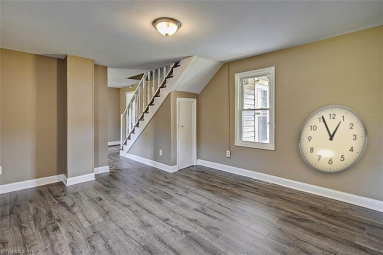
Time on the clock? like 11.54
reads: 12.56
